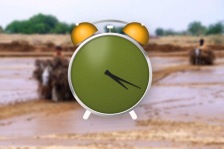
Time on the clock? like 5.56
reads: 4.19
